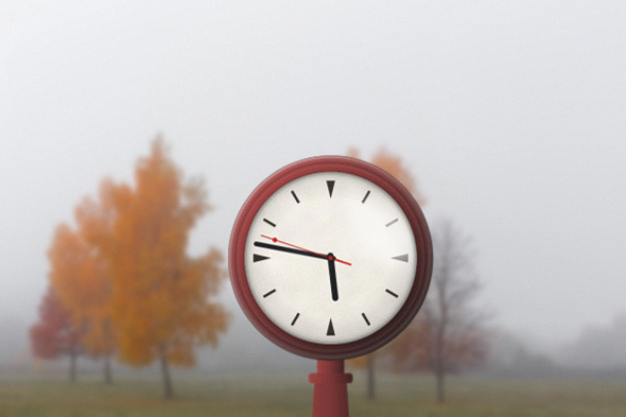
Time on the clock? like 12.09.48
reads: 5.46.48
